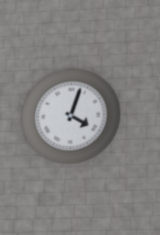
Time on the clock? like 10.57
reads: 4.03
